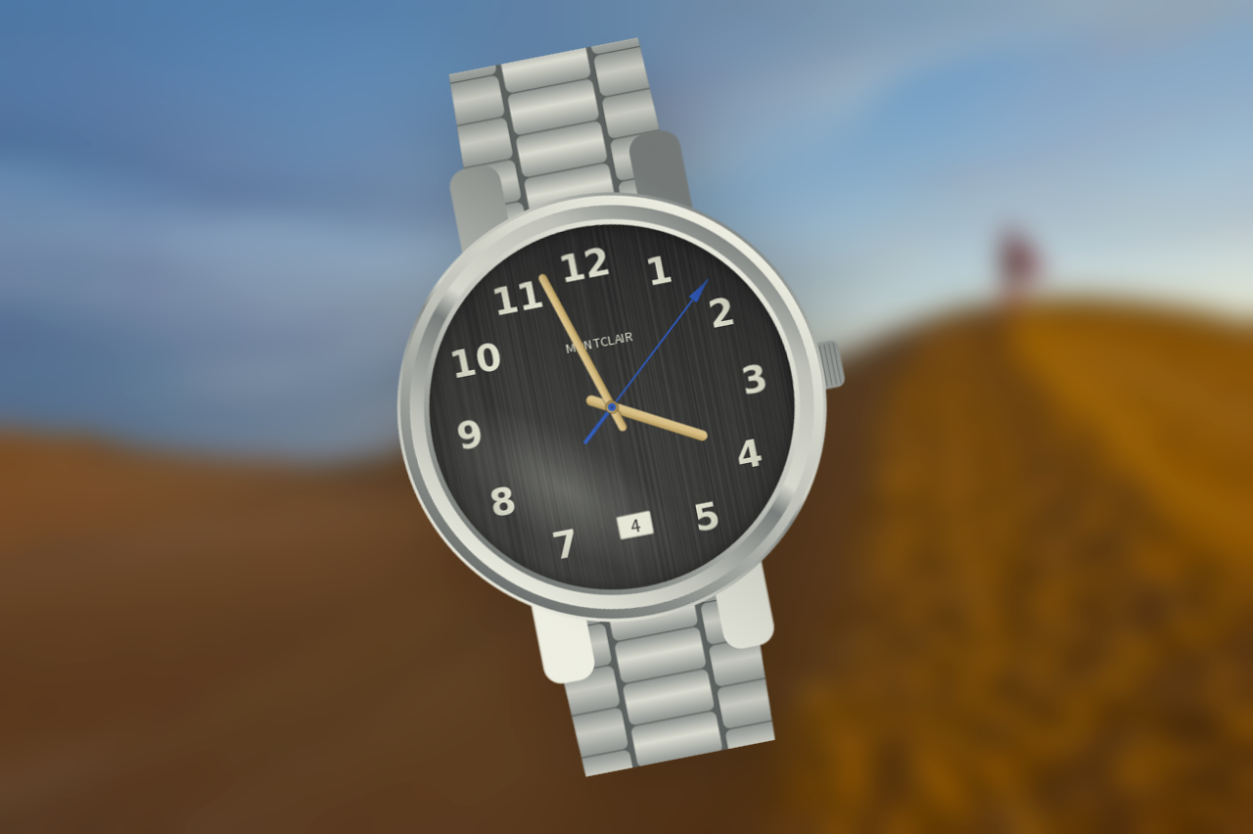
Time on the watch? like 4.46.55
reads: 3.57.08
